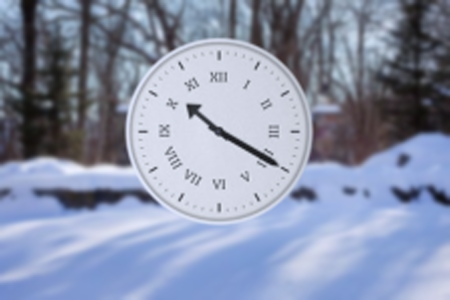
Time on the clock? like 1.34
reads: 10.20
